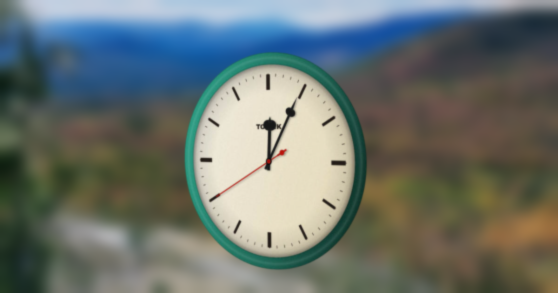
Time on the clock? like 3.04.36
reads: 12.04.40
